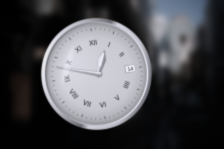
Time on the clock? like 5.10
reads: 12.48
